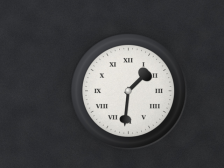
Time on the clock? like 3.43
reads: 1.31
